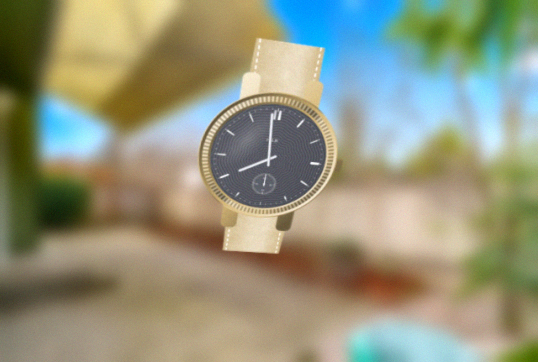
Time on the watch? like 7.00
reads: 7.59
